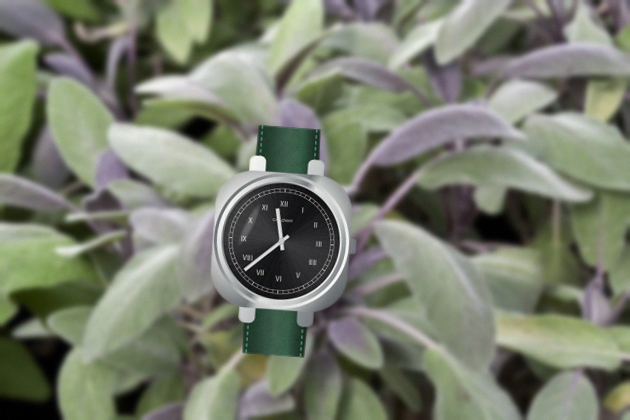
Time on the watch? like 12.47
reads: 11.38
